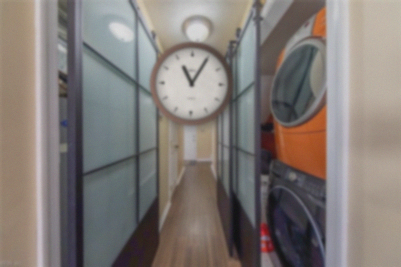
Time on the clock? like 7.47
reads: 11.05
